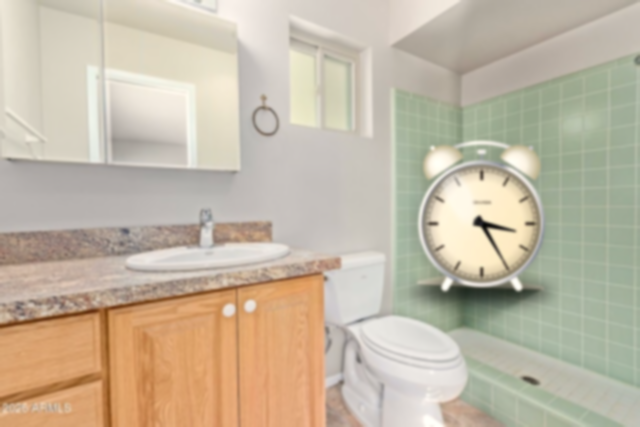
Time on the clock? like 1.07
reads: 3.25
